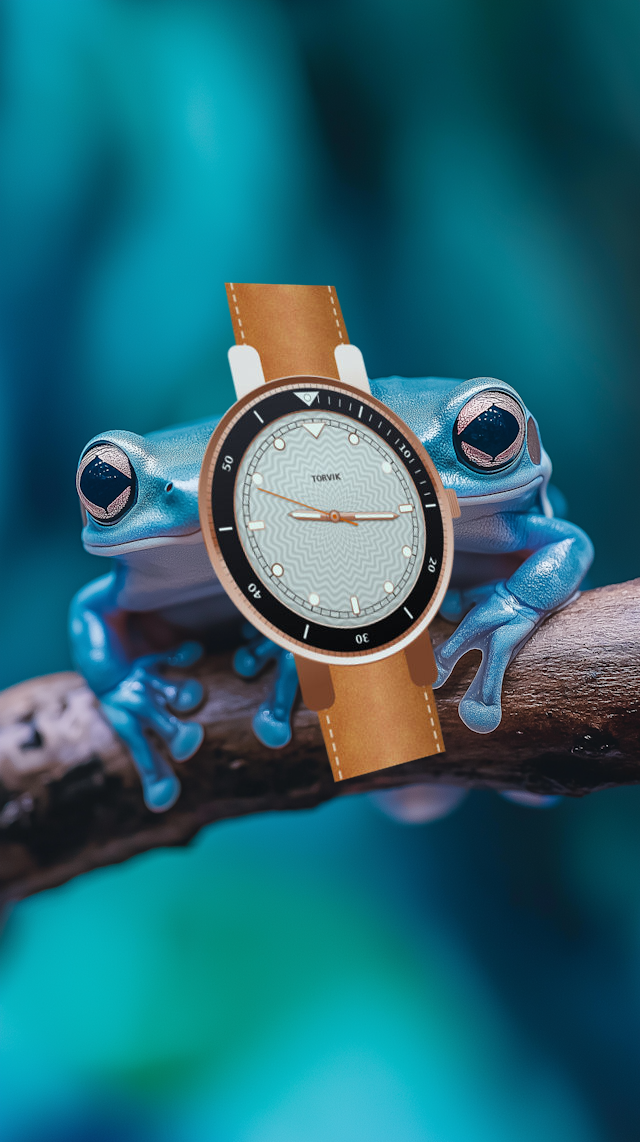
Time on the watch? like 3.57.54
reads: 9.15.49
